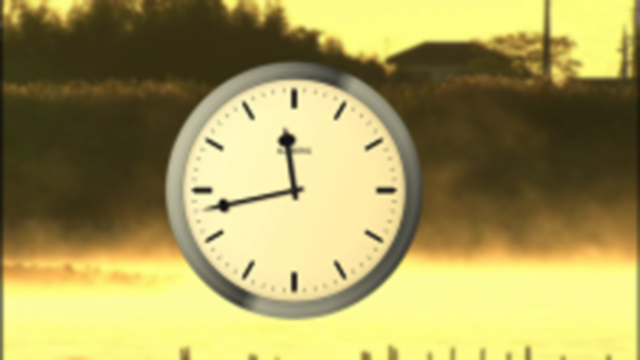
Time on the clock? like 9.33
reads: 11.43
